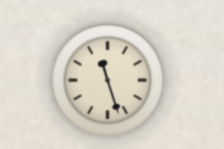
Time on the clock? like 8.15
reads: 11.27
